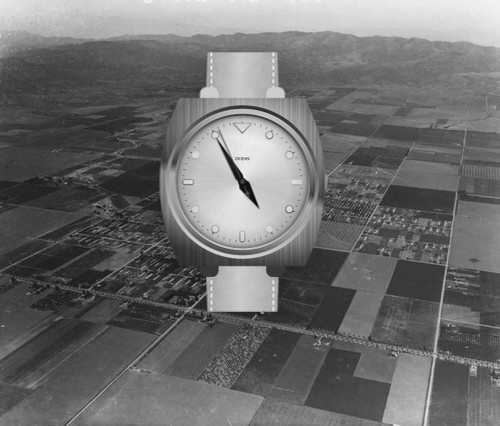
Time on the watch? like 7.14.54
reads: 4.54.56
